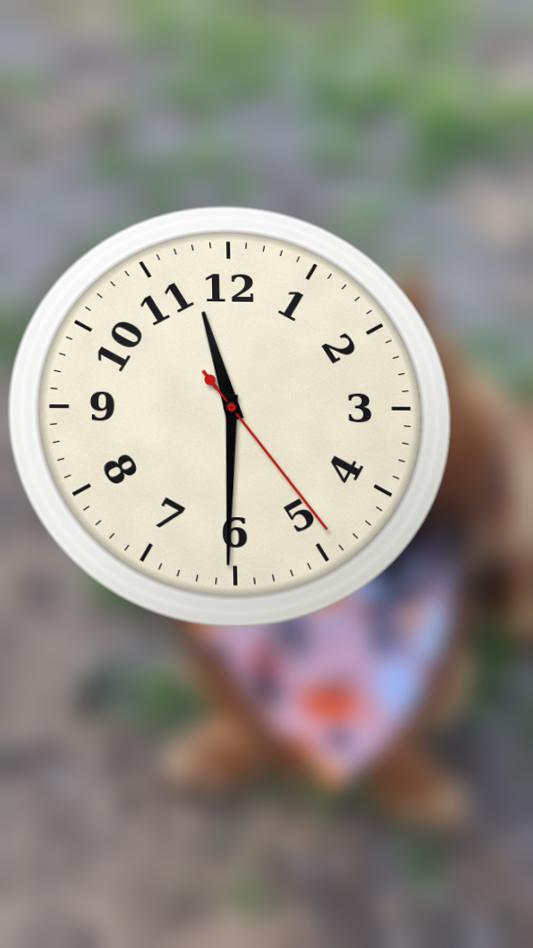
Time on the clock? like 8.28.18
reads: 11.30.24
